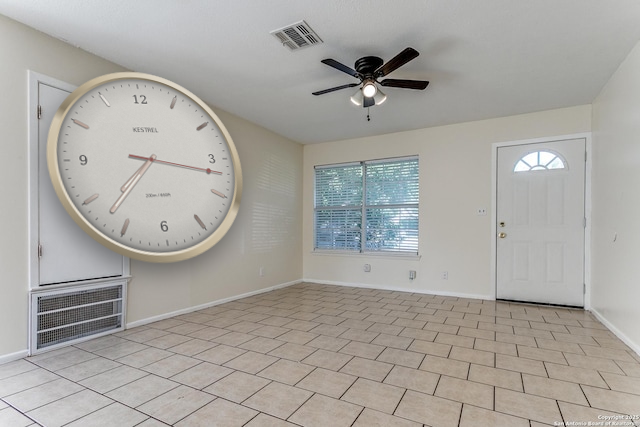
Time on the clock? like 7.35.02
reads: 7.37.17
